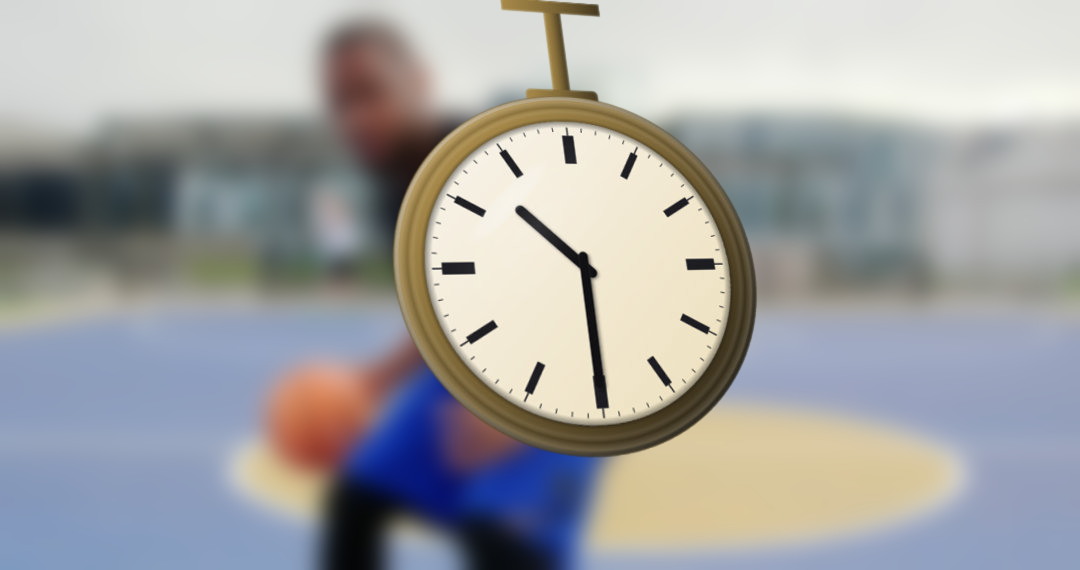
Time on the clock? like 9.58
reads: 10.30
